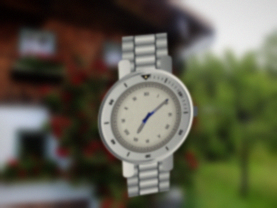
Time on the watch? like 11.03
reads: 7.09
